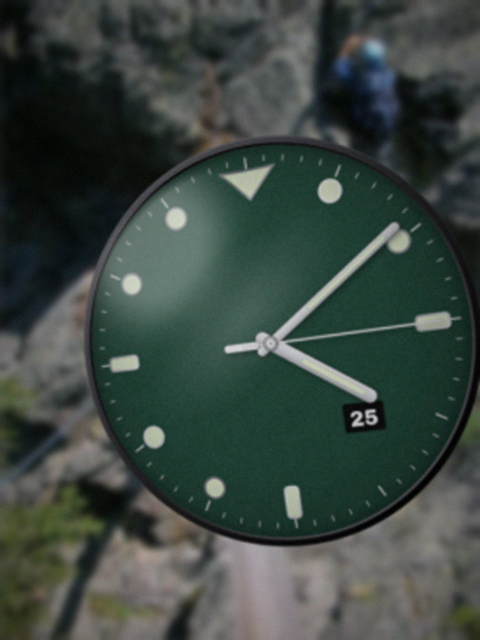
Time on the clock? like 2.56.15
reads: 4.09.15
